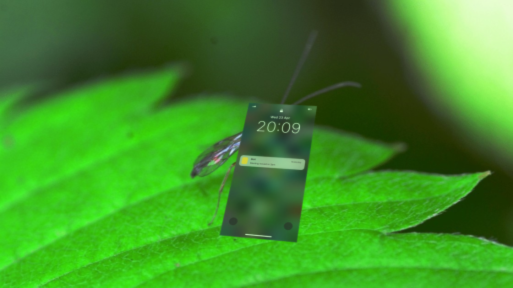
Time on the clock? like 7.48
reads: 20.09
